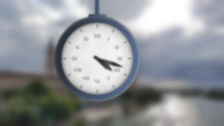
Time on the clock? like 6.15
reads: 4.18
